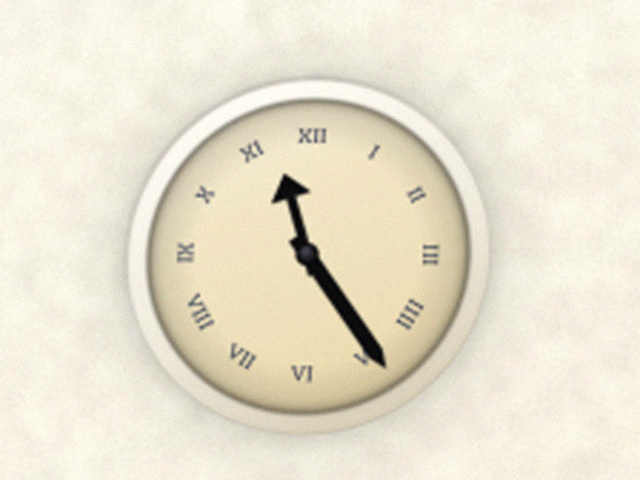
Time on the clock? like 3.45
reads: 11.24
